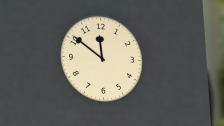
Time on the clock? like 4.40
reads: 11.51
